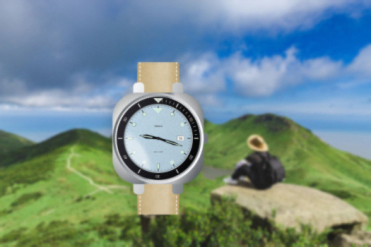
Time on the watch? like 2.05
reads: 9.18
